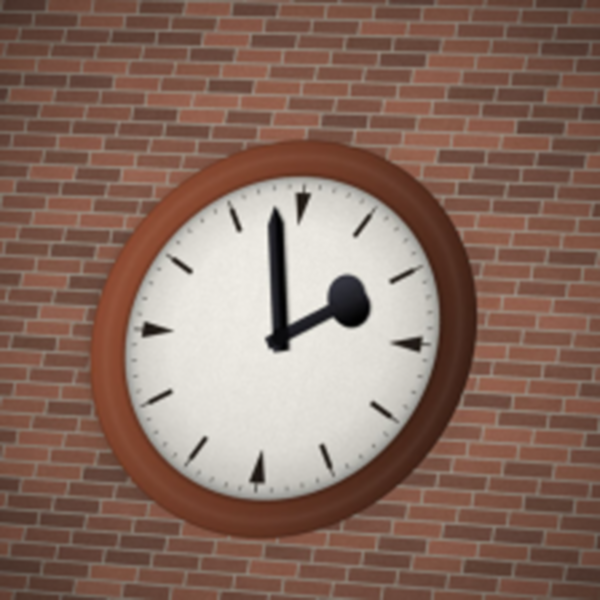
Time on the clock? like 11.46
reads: 1.58
